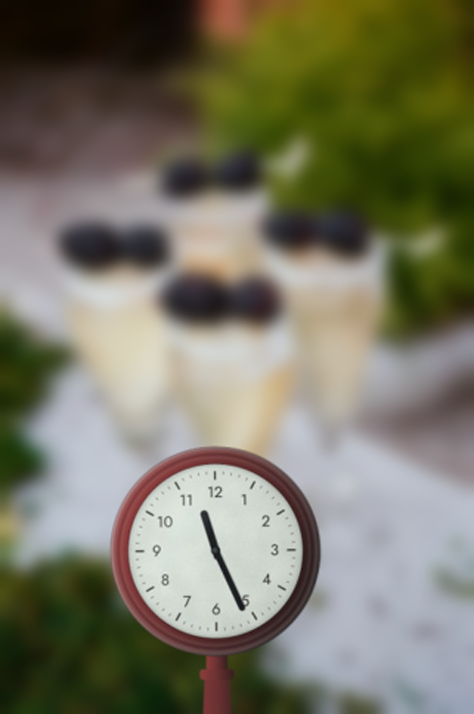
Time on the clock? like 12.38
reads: 11.26
